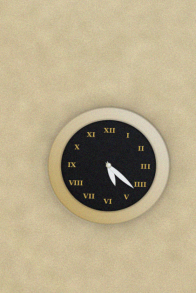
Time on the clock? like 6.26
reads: 5.22
